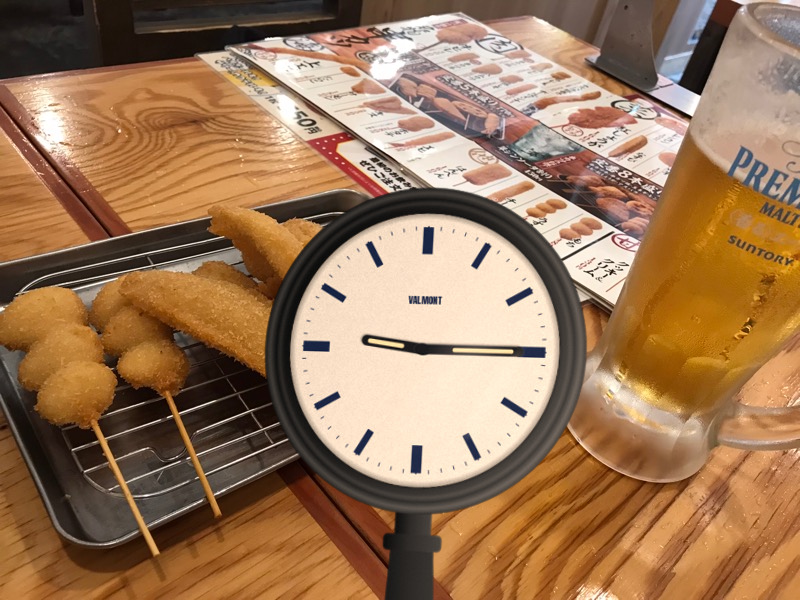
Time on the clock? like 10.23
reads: 9.15
